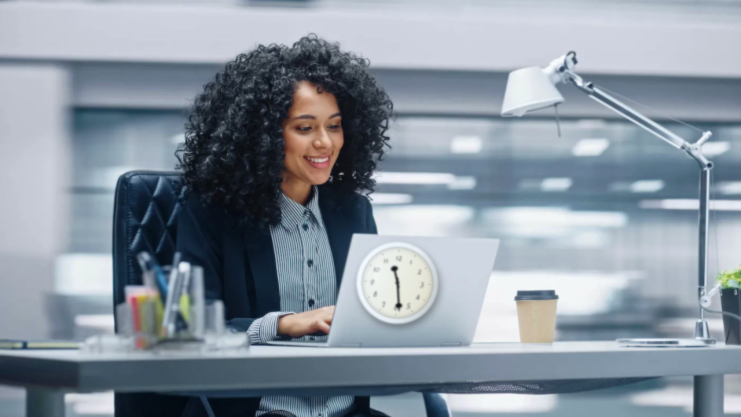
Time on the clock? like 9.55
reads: 11.29
